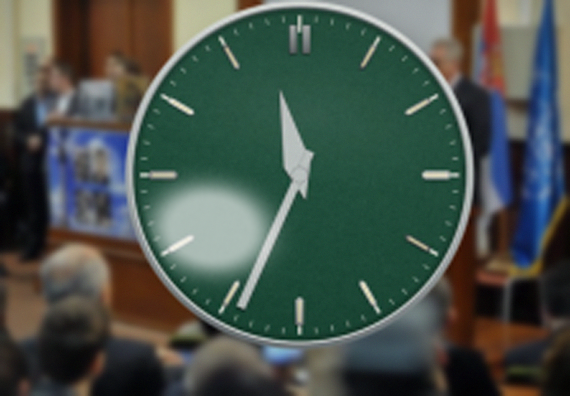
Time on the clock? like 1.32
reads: 11.34
